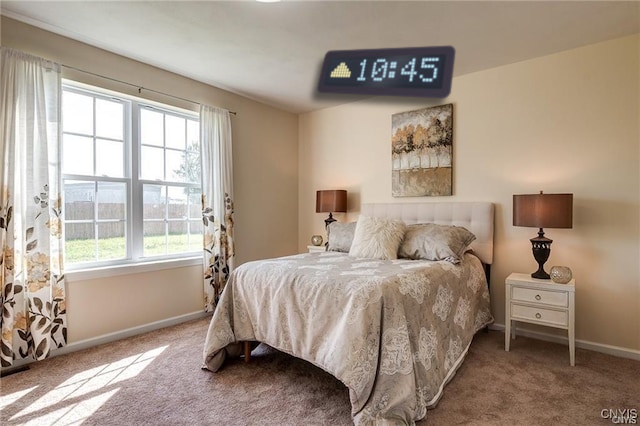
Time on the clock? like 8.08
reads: 10.45
